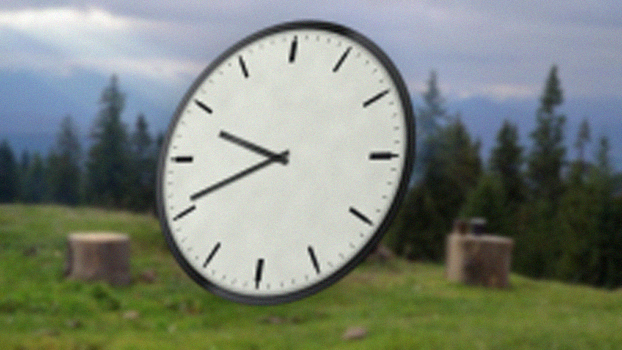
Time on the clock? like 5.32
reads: 9.41
